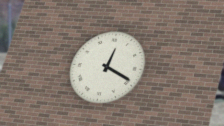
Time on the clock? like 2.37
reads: 12.19
